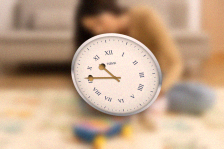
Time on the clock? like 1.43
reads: 10.46
